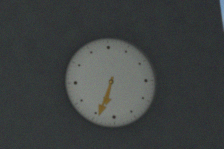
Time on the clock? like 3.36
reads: 6.34
